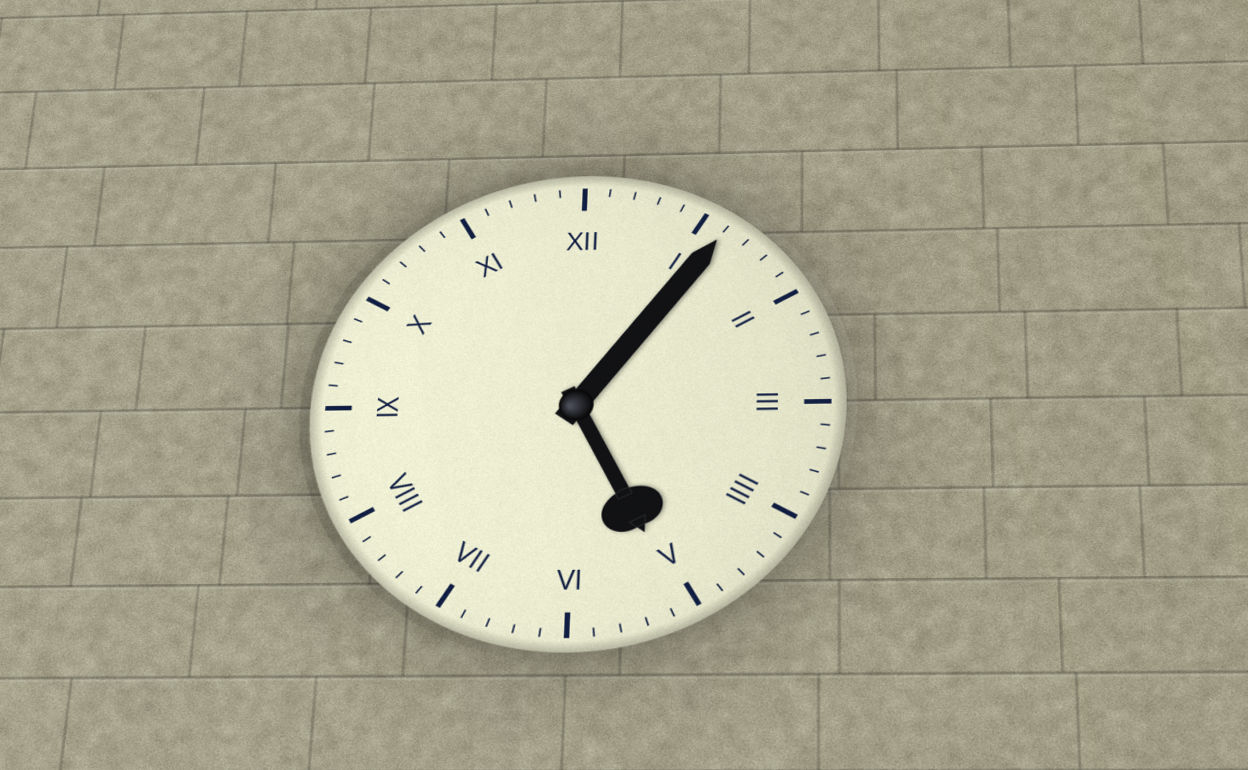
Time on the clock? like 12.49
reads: 5.06
